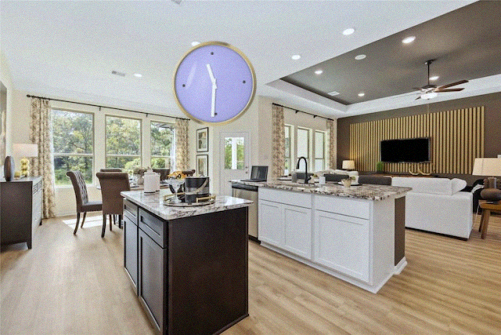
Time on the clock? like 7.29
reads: 11.31
